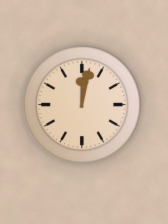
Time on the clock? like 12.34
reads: 12.02
